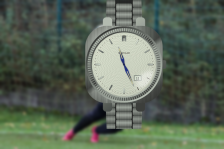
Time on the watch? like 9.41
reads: 11.26
